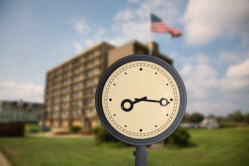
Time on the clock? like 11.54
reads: 8.16
